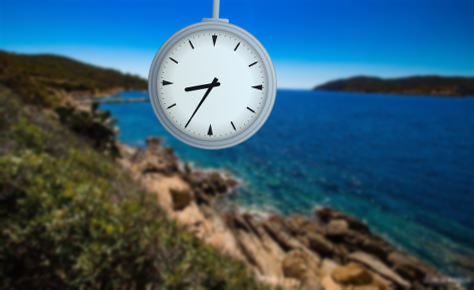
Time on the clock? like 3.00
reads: 8.35
